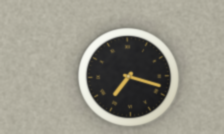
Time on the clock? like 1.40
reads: 7.18
